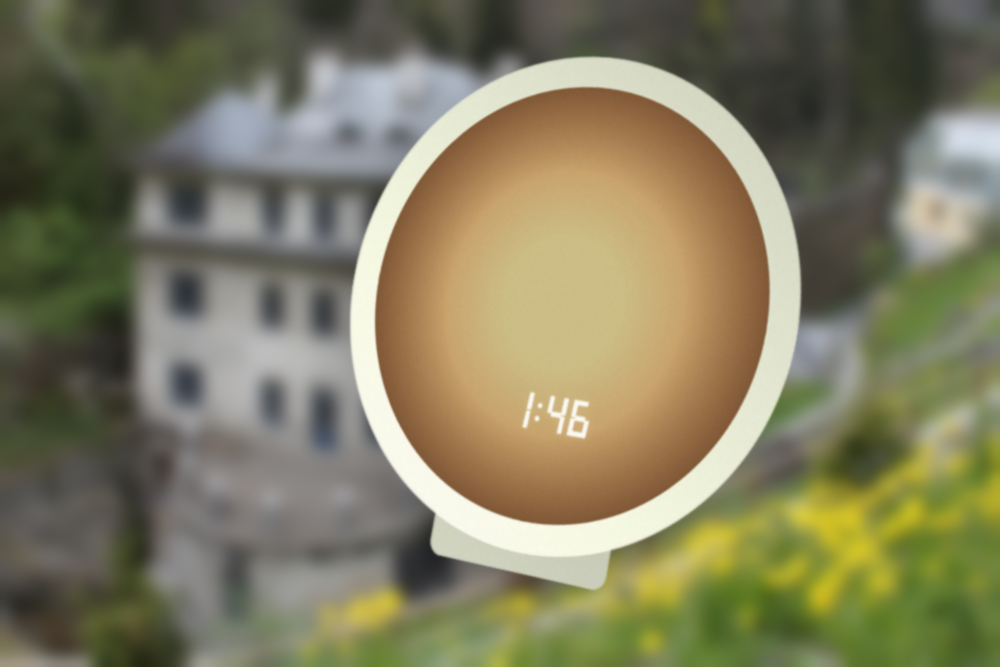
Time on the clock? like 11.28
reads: 1.46
